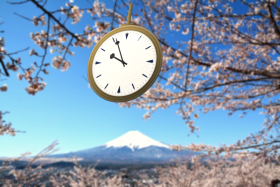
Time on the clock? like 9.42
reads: 9.56
